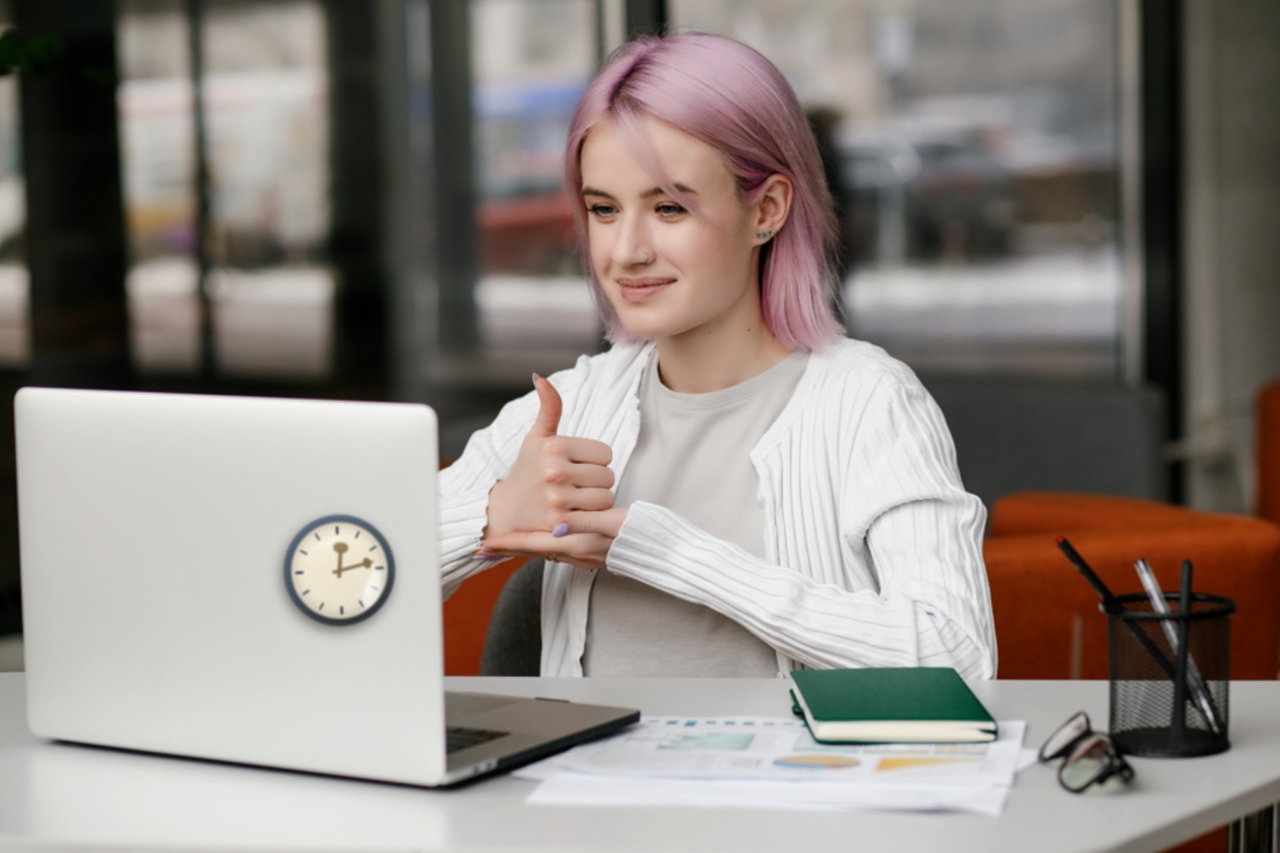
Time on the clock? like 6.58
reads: 12.13
